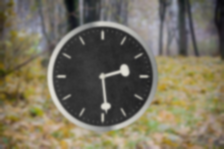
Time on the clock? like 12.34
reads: 2.29
